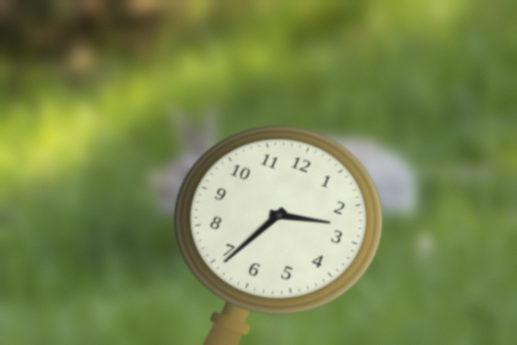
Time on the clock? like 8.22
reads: 2.34
